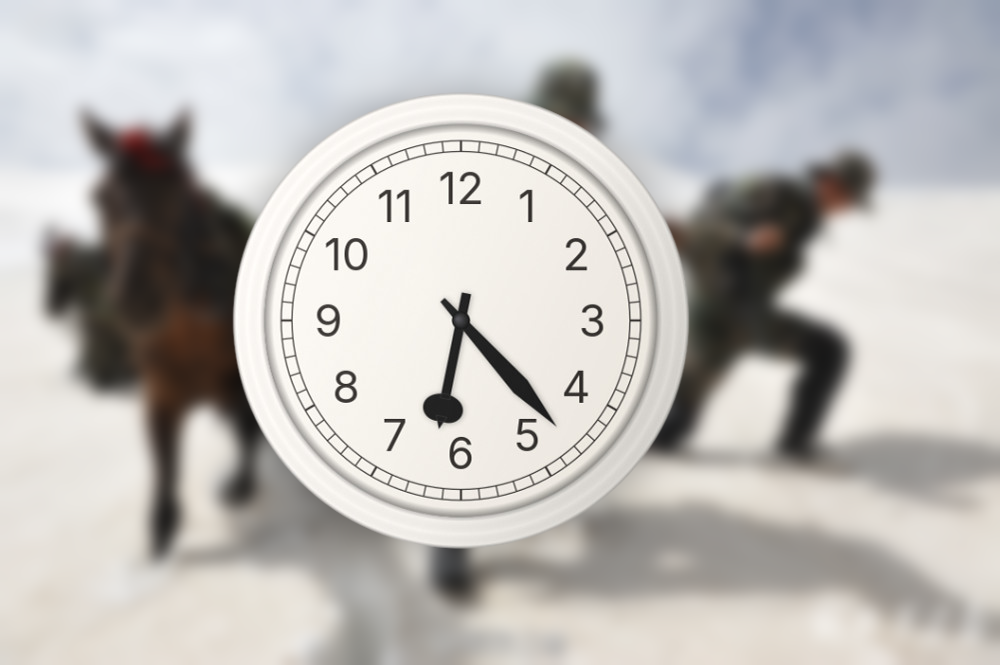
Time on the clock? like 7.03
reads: 6.23
